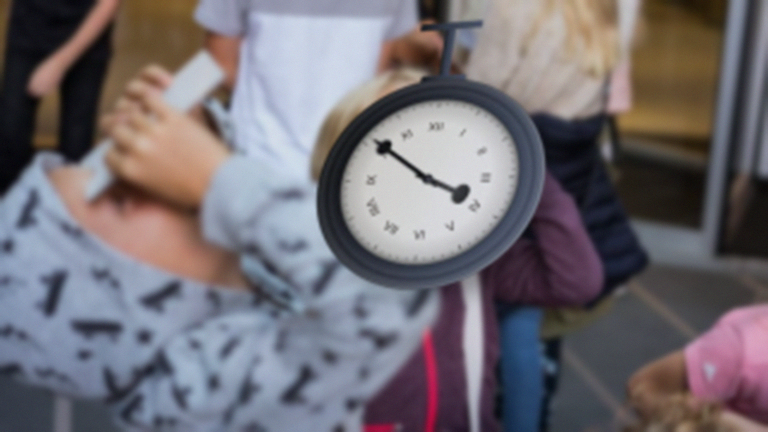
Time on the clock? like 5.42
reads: 3.51
